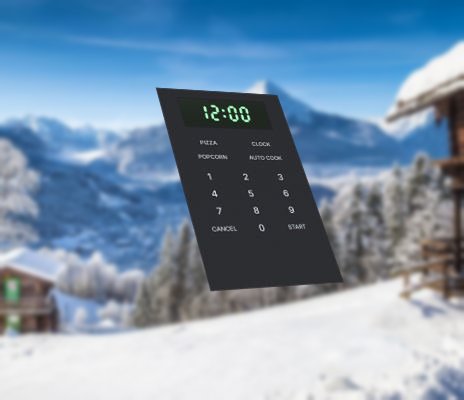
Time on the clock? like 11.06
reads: 12.00
